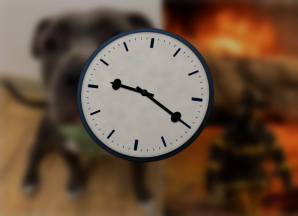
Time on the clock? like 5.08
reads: 9.20
